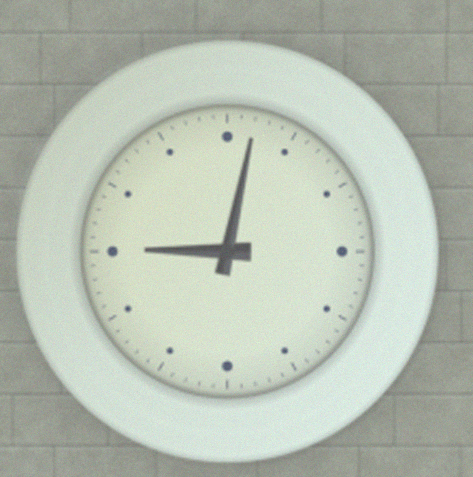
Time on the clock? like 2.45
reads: 9.02
